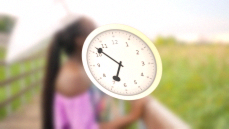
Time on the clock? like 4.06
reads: 6.52
